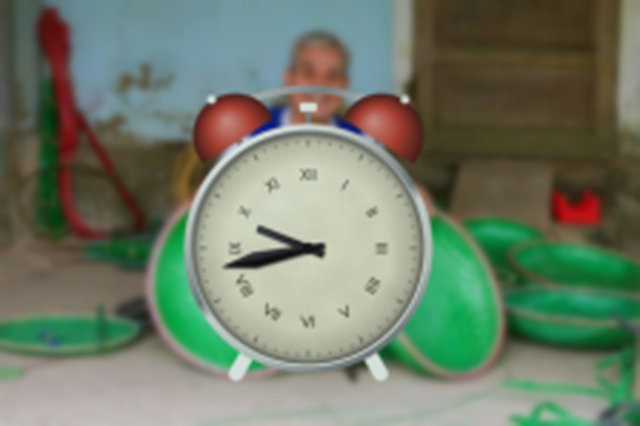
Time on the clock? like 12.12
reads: 9.43
